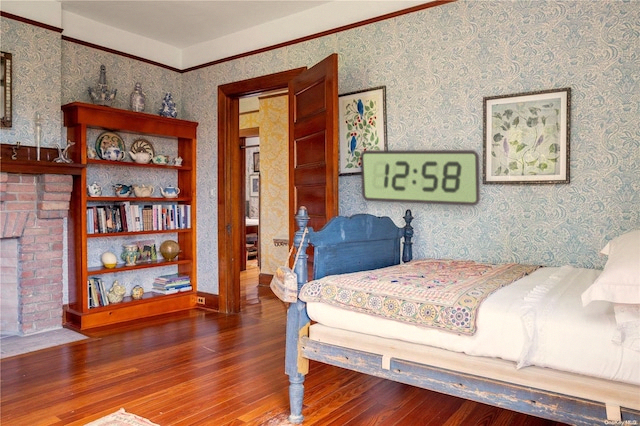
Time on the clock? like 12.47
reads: 12.58
